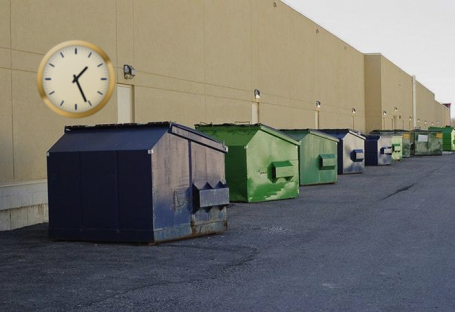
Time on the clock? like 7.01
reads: 1.26
